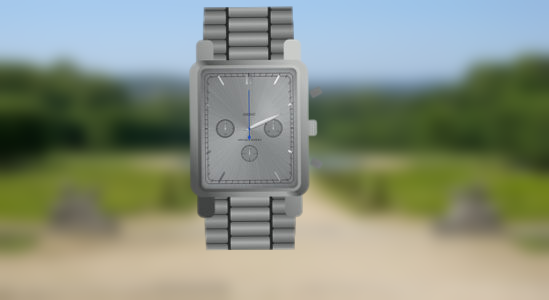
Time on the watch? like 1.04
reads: 2.11
